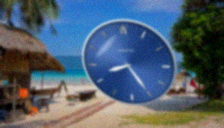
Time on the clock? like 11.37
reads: 8.25
